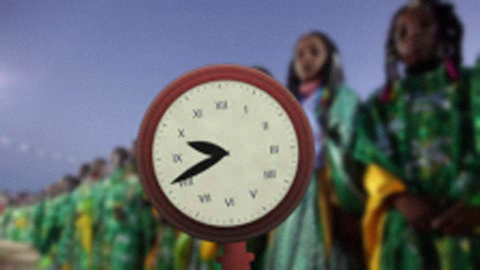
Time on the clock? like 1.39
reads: 9.41
